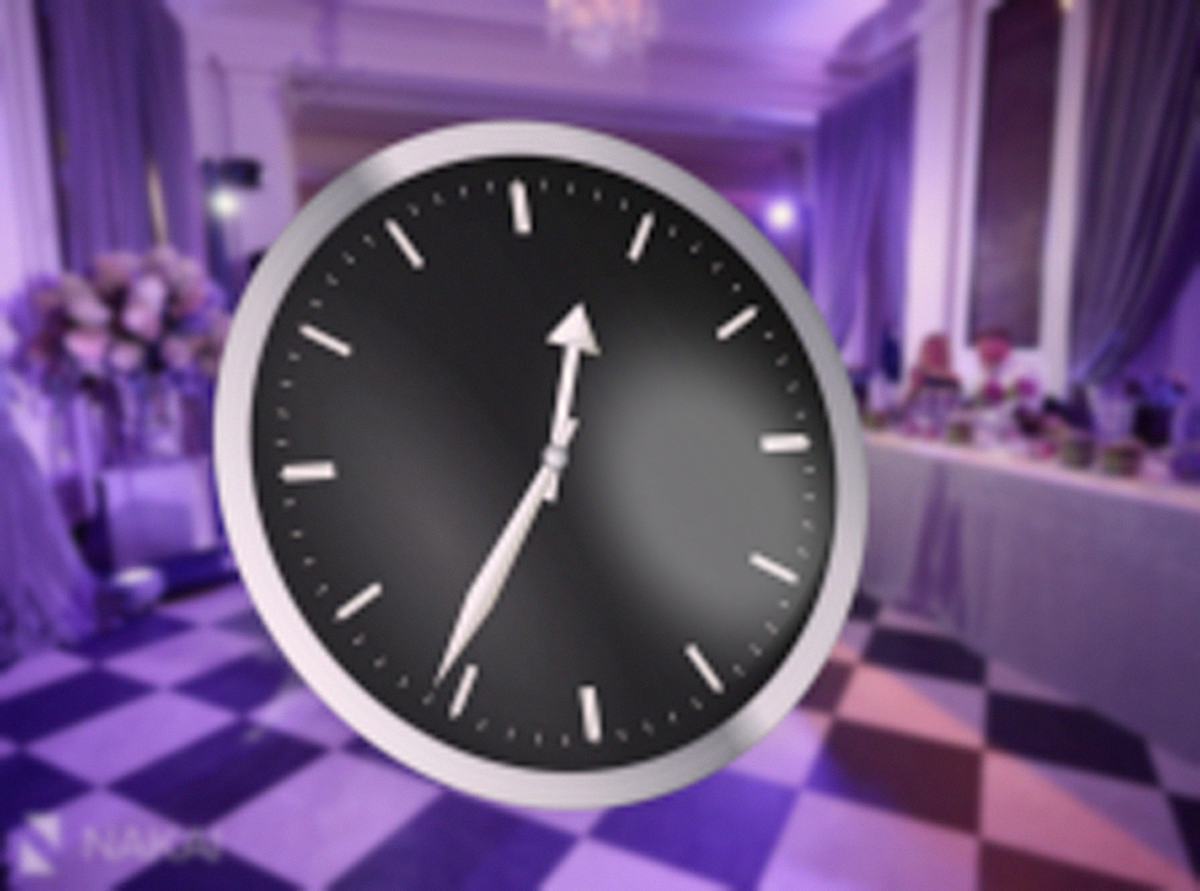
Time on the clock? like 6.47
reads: 12.36
